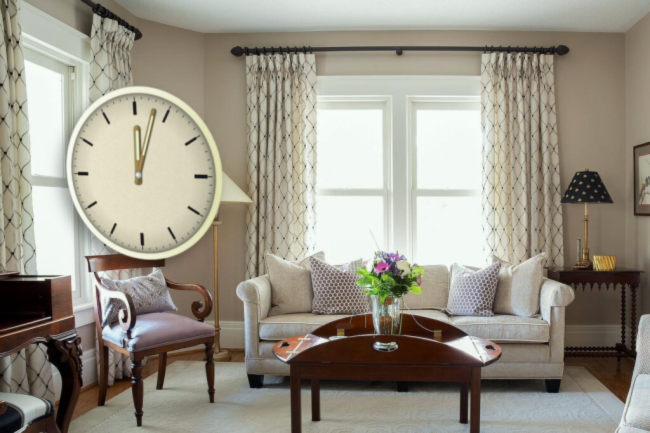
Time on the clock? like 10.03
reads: 12.03
